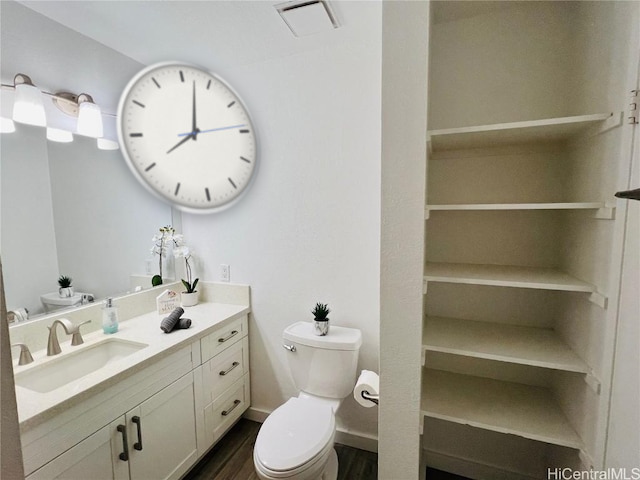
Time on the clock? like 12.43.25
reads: 8.02.14
